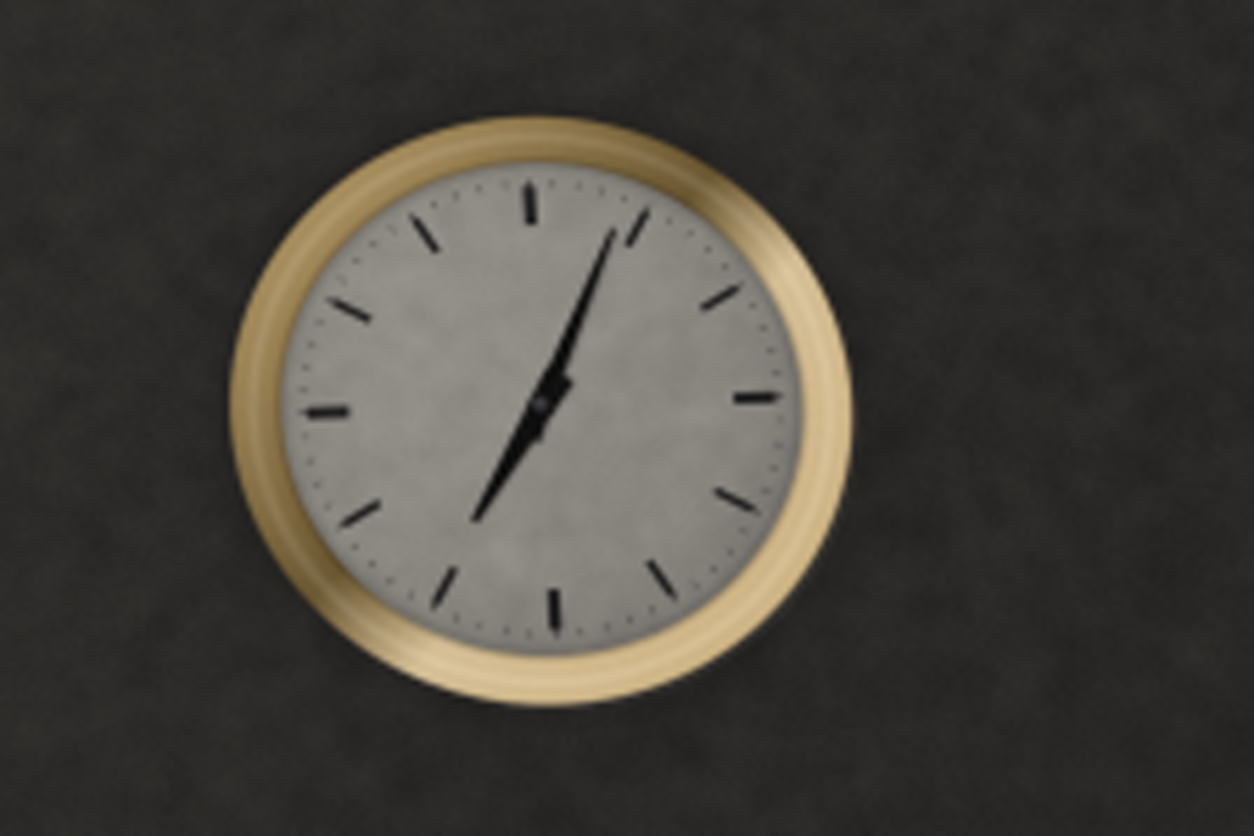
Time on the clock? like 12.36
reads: 7.04
